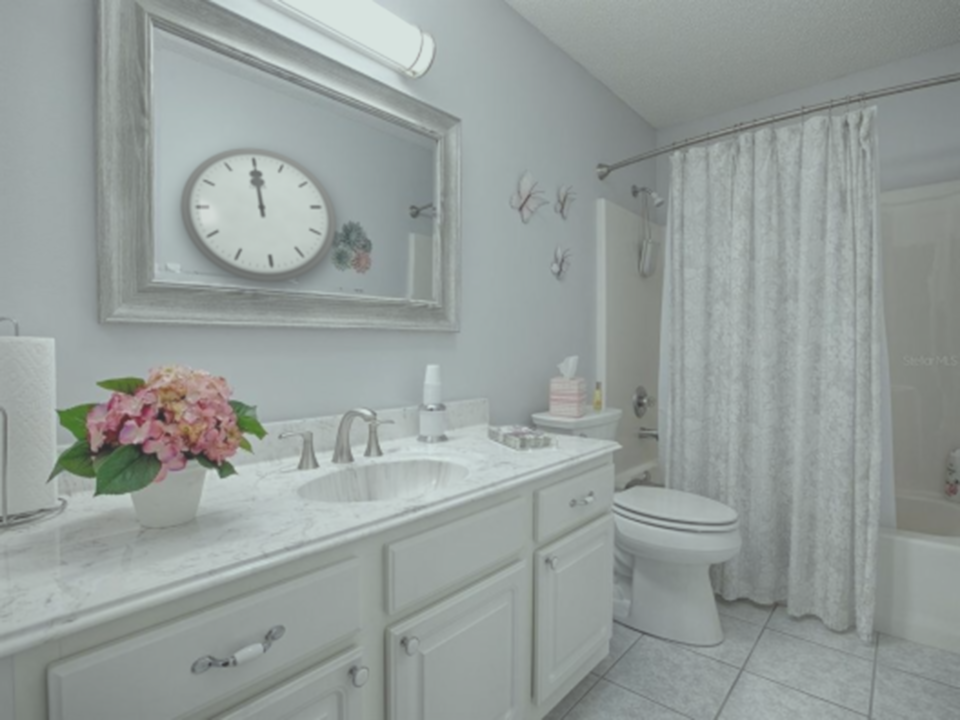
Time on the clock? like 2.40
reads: 12.00
